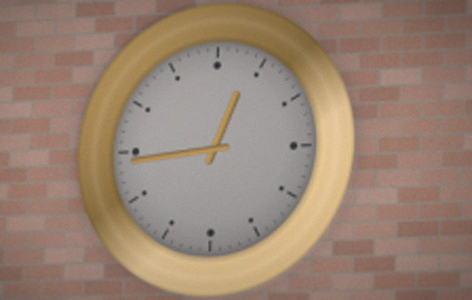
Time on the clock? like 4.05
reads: 12.44
